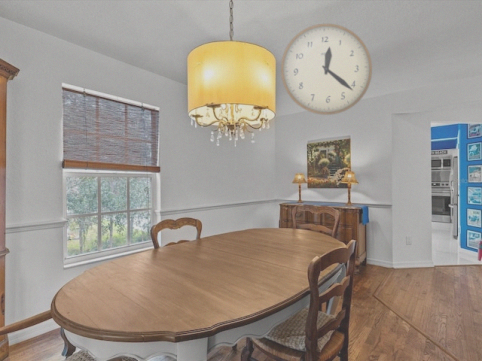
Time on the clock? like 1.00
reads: 12.22
